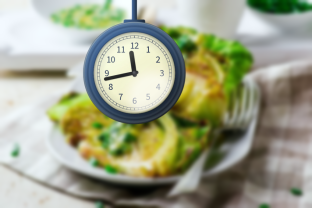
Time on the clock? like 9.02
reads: 11.43
